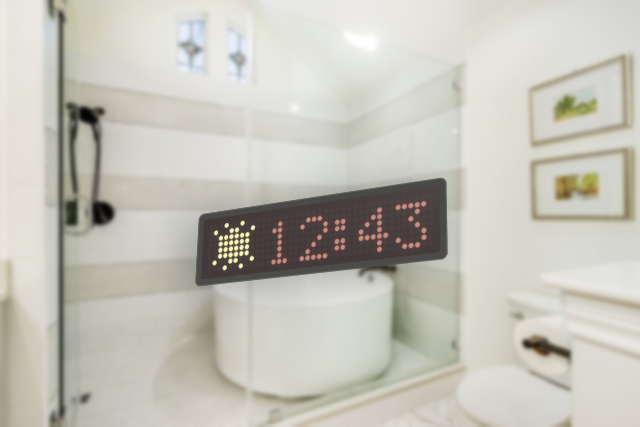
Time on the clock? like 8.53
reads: 12.43
